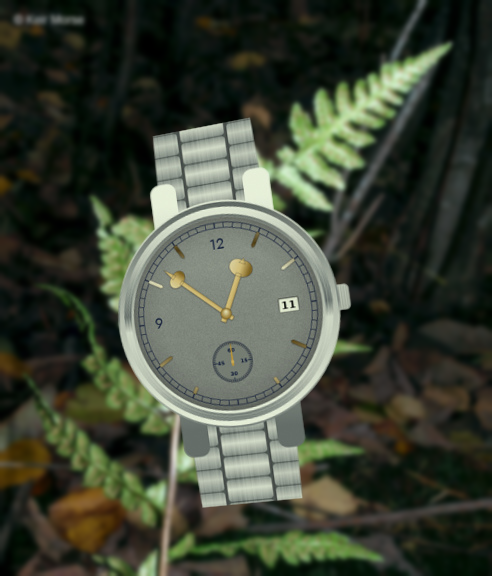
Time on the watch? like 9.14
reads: 12.52
